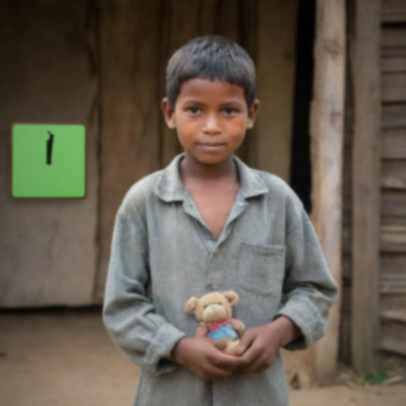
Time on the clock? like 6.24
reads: 12.01
